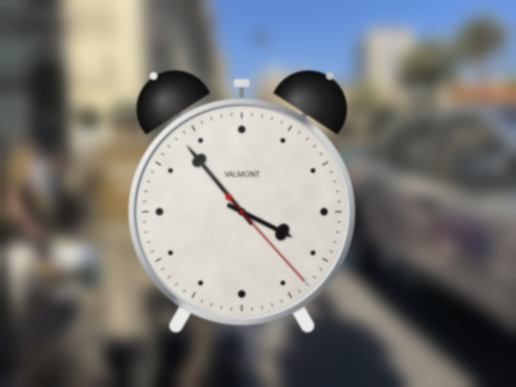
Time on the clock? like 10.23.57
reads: 3.53.23
